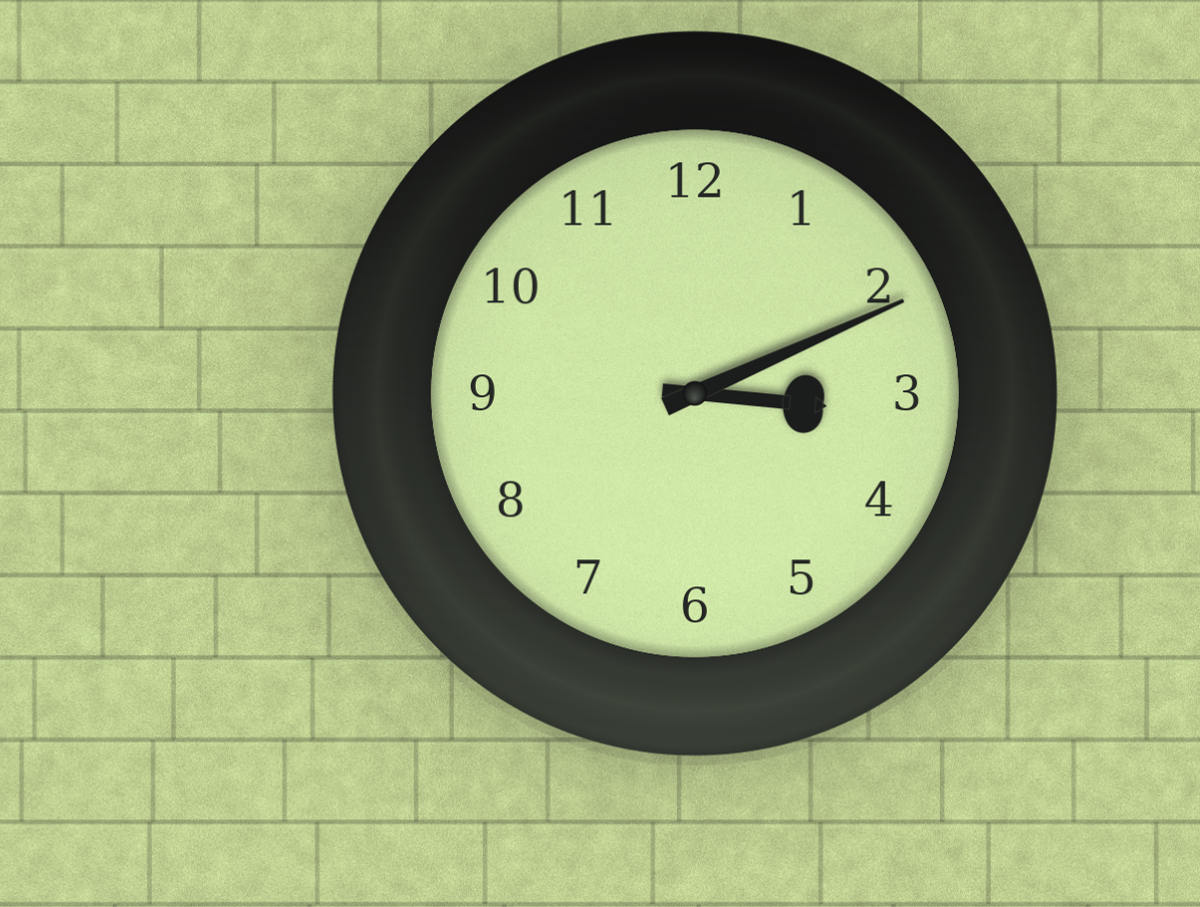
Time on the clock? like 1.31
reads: 3.11
